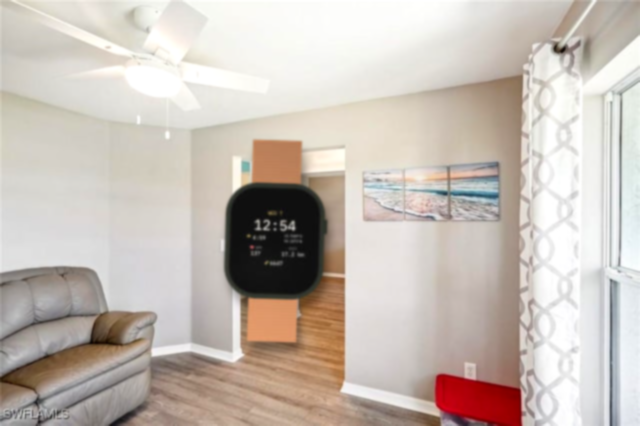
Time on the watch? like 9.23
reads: 12.54
